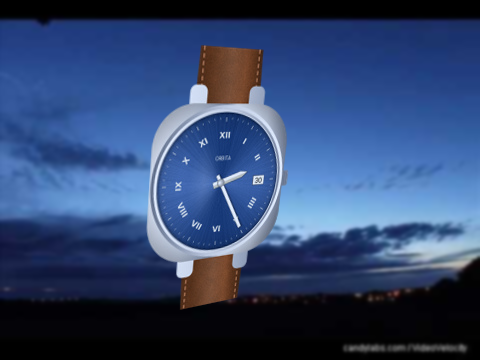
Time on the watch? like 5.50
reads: 2.25
